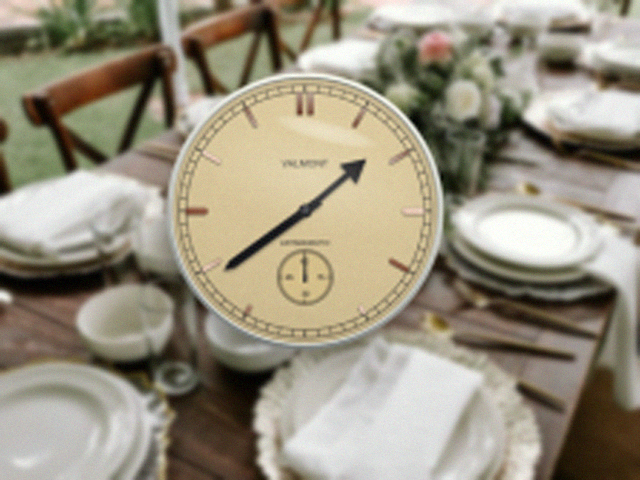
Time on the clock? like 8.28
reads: 1.39
